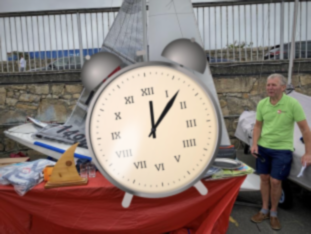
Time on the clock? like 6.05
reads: 12.07
